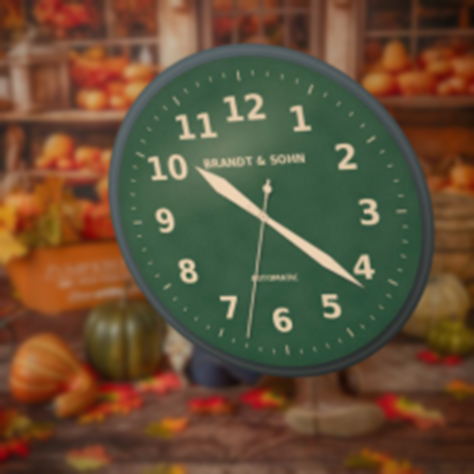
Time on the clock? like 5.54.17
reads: 10.21.33
